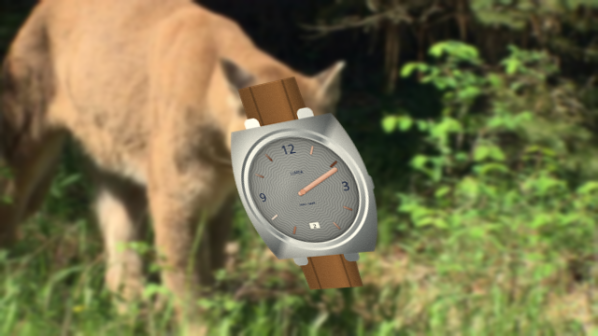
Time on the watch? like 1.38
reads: 2.11
